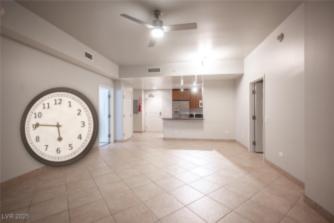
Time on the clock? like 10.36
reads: 5.46
